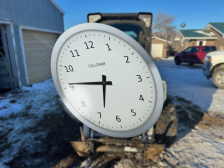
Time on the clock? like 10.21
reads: 6.46
